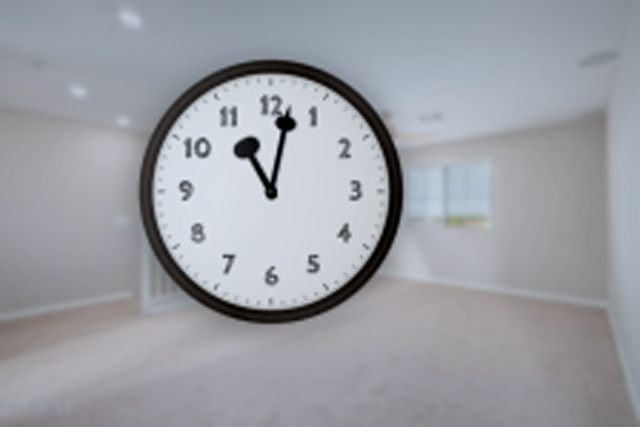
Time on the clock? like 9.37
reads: 11.02
